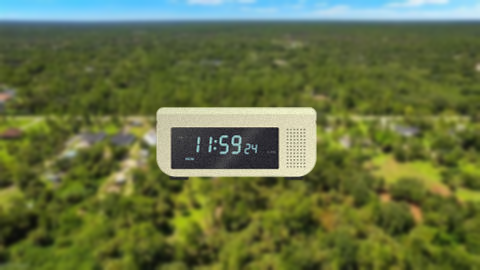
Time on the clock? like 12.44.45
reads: 11.59.24
